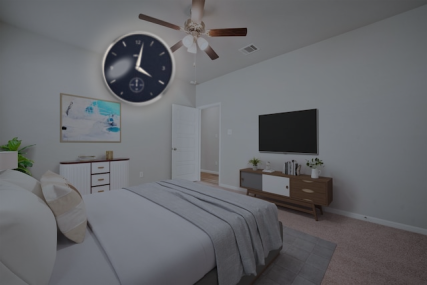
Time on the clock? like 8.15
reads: 4.02
